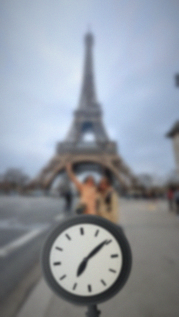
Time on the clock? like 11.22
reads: 7.09
